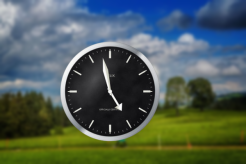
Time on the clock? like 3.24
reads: 4.58
